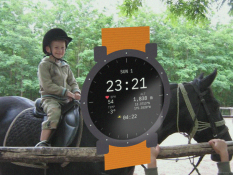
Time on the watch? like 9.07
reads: 23.21
